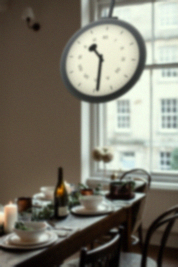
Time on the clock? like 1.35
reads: 10.29
